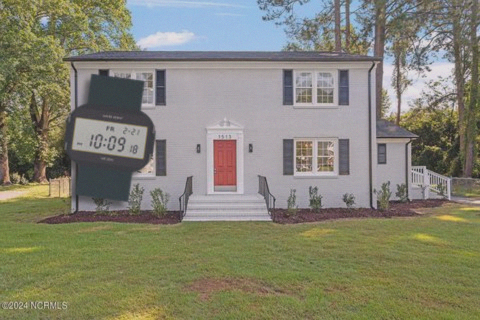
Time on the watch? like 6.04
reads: 10.09
